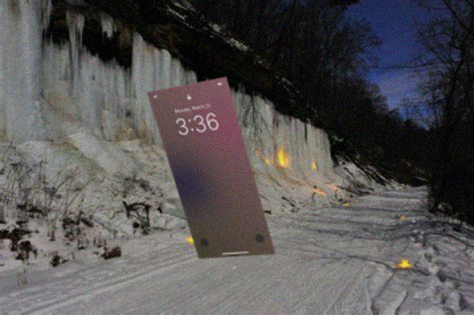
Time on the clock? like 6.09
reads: 3.36
